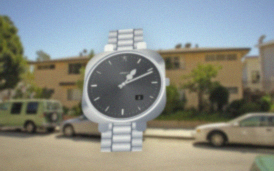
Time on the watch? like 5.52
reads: 1.11
